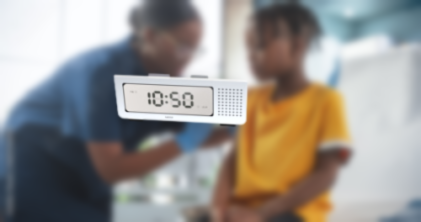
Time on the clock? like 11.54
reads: 10.50
